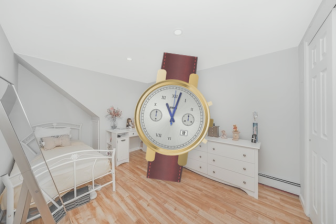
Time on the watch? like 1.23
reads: 11.02
